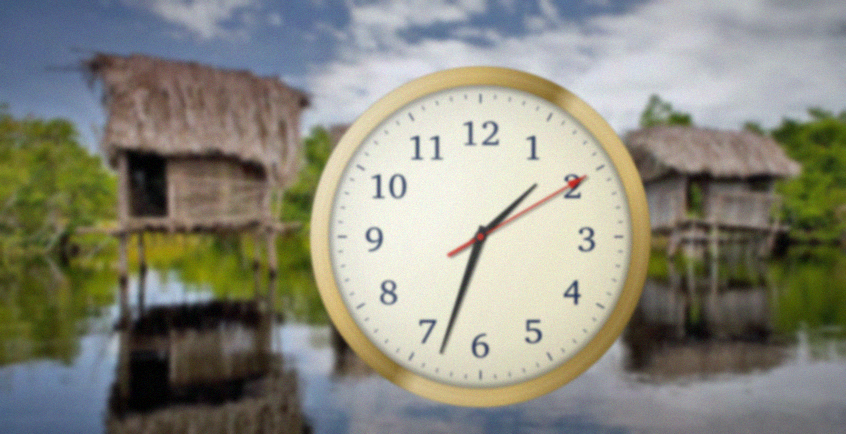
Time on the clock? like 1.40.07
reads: 1.33.10
